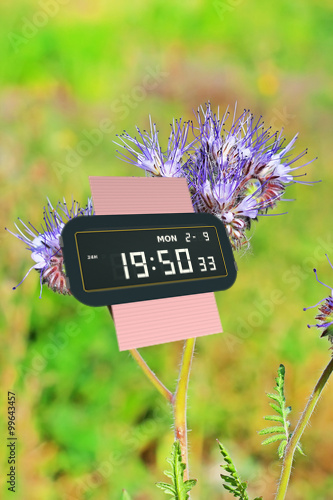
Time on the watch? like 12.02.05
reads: 19.50.33
